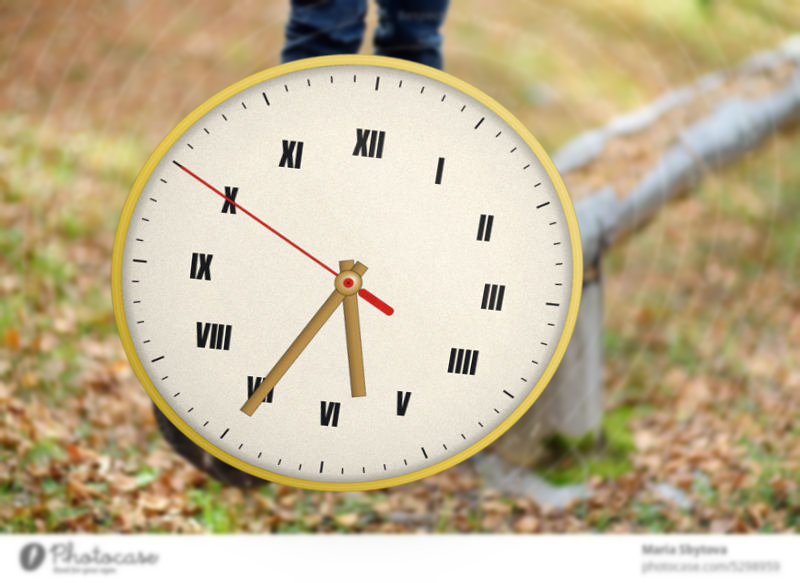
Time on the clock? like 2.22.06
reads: 5.34.50
